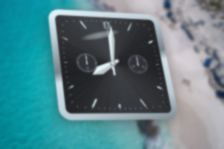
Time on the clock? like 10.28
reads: 8.01
